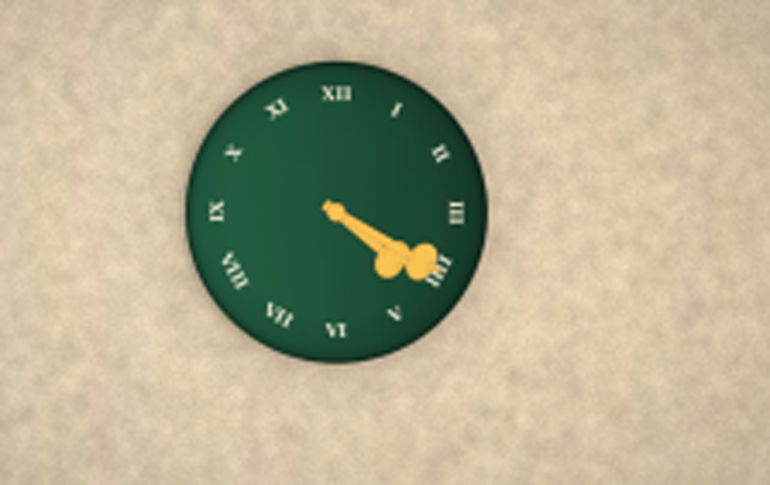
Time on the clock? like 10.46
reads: 4.20
